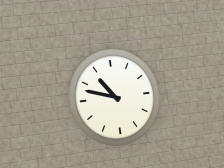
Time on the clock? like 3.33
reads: 10.48
